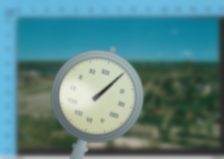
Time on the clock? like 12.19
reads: 1.05
